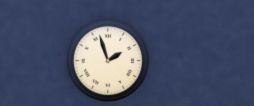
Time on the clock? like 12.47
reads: 1.57
